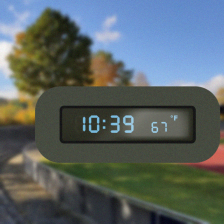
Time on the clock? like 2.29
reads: 10.39
